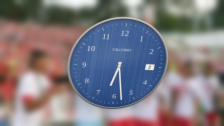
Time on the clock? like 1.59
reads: 6.28
